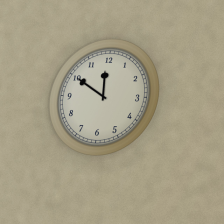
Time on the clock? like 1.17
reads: 11.50
